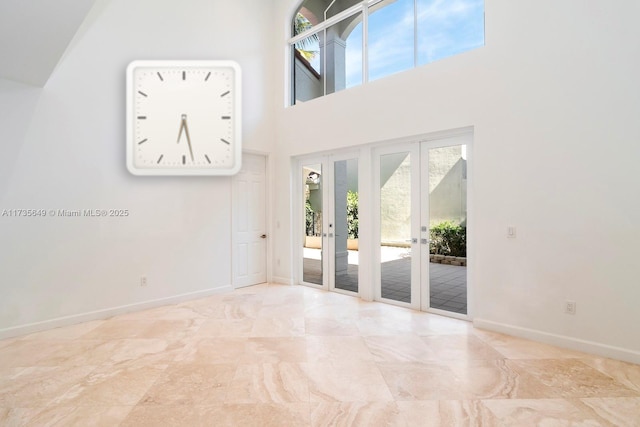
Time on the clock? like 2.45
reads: 6.28
